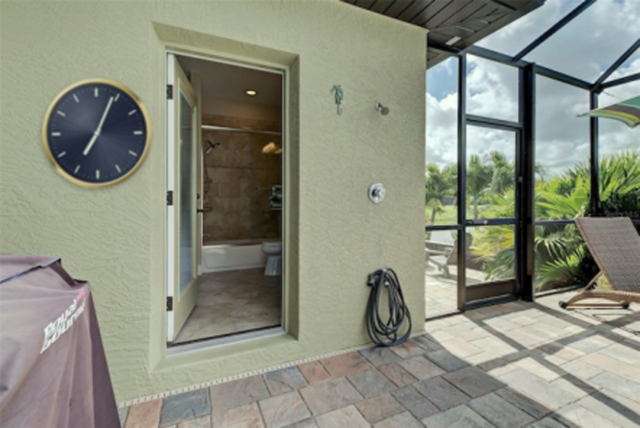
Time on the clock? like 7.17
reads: 7.04
